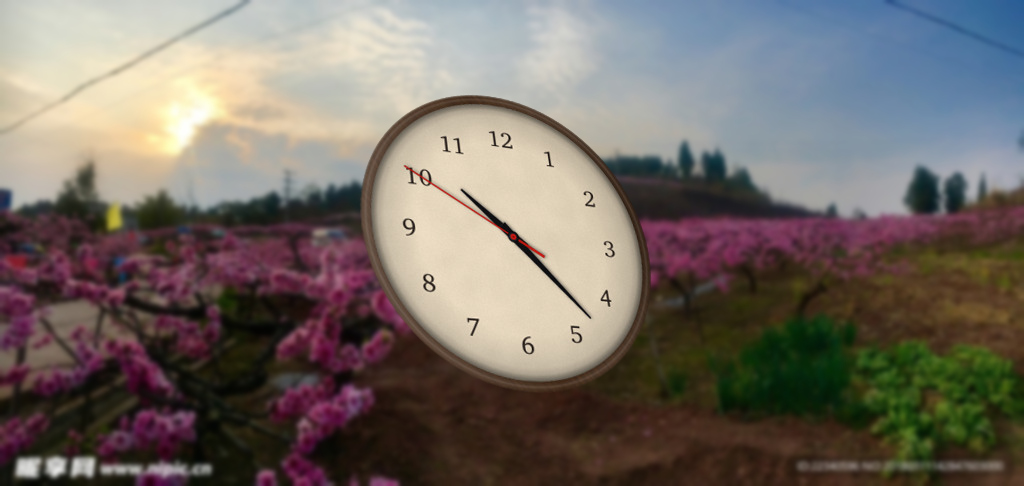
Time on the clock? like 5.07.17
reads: 10.22.50
